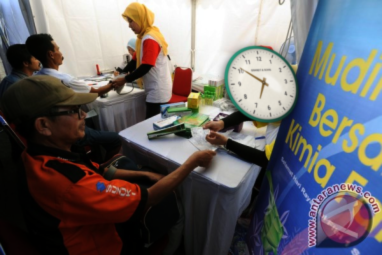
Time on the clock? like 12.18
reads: 6.51
